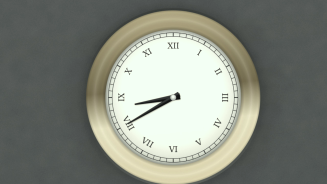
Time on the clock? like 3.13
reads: 8.40
